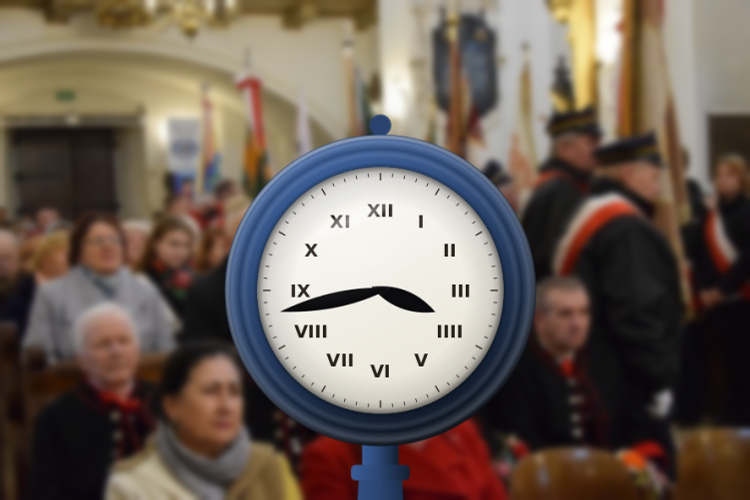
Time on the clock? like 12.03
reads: 3.43
